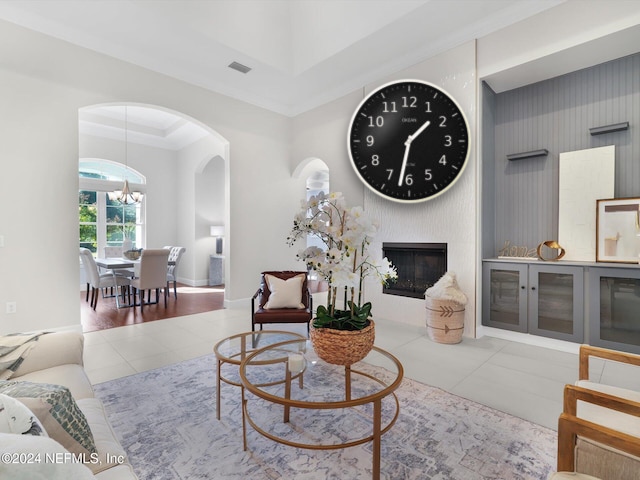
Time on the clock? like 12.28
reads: 1.32
